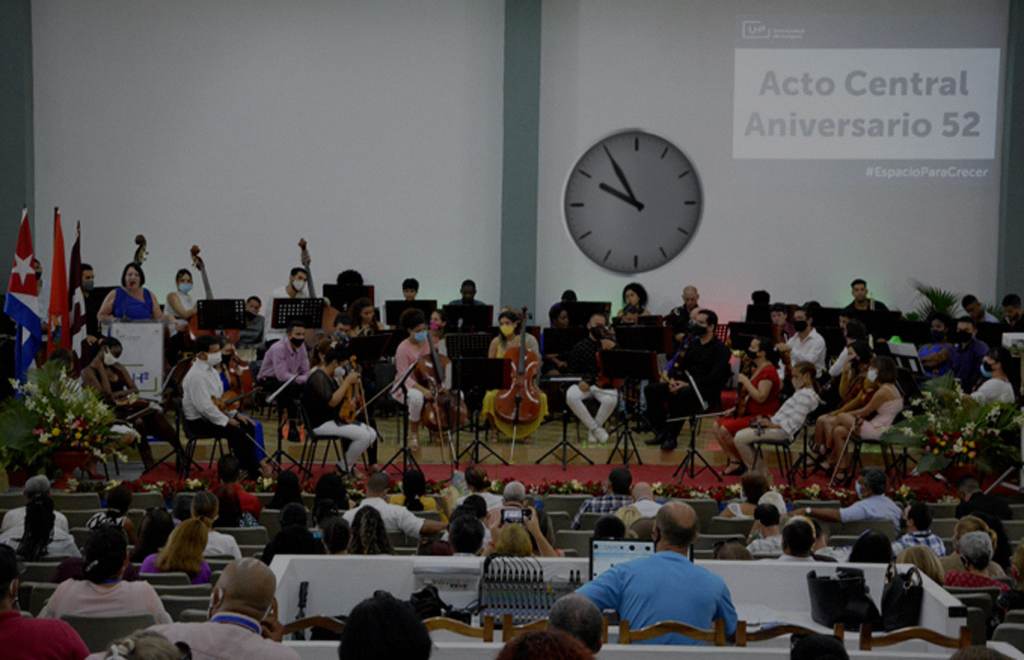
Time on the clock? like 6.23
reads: 9.55
